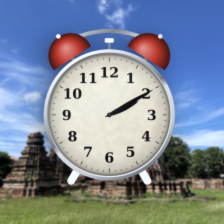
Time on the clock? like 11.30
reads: 2.10
